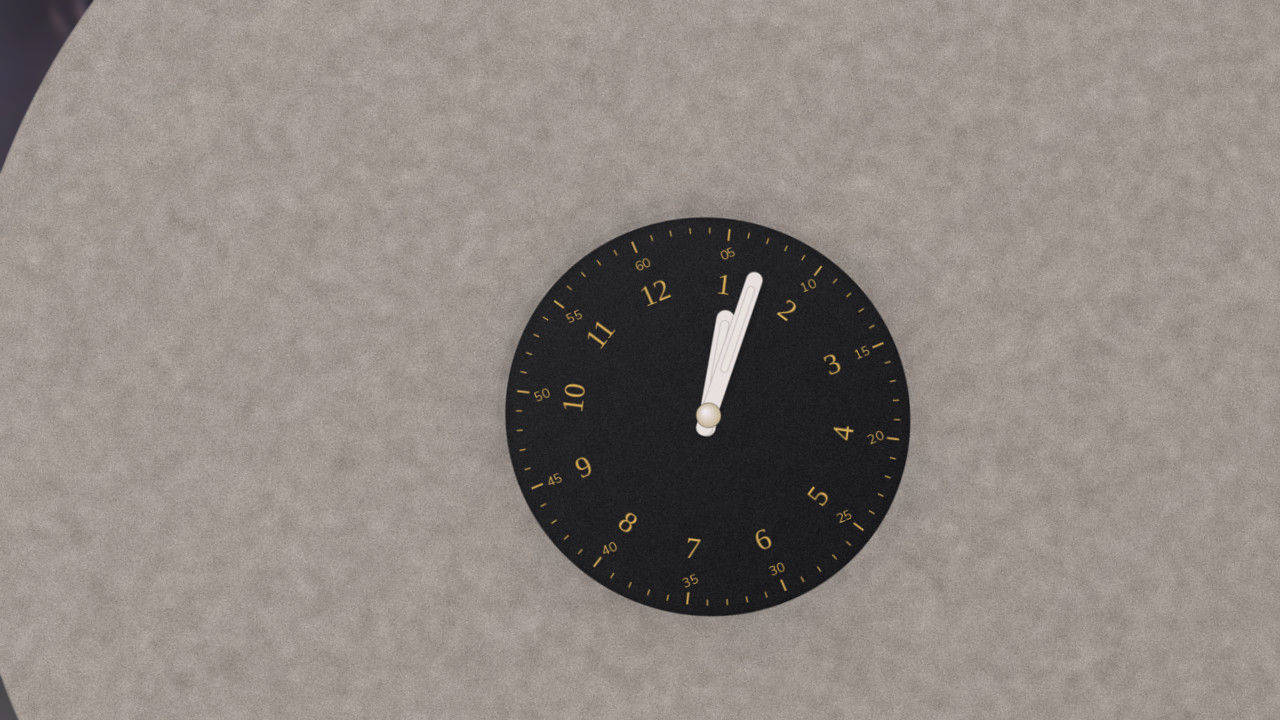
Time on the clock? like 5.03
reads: 1.07
